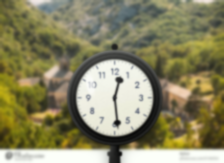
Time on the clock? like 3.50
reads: 12.29
